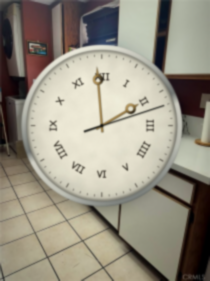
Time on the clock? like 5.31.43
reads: 1.59.12
